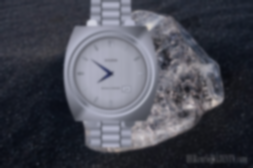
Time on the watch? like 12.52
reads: 7.51
